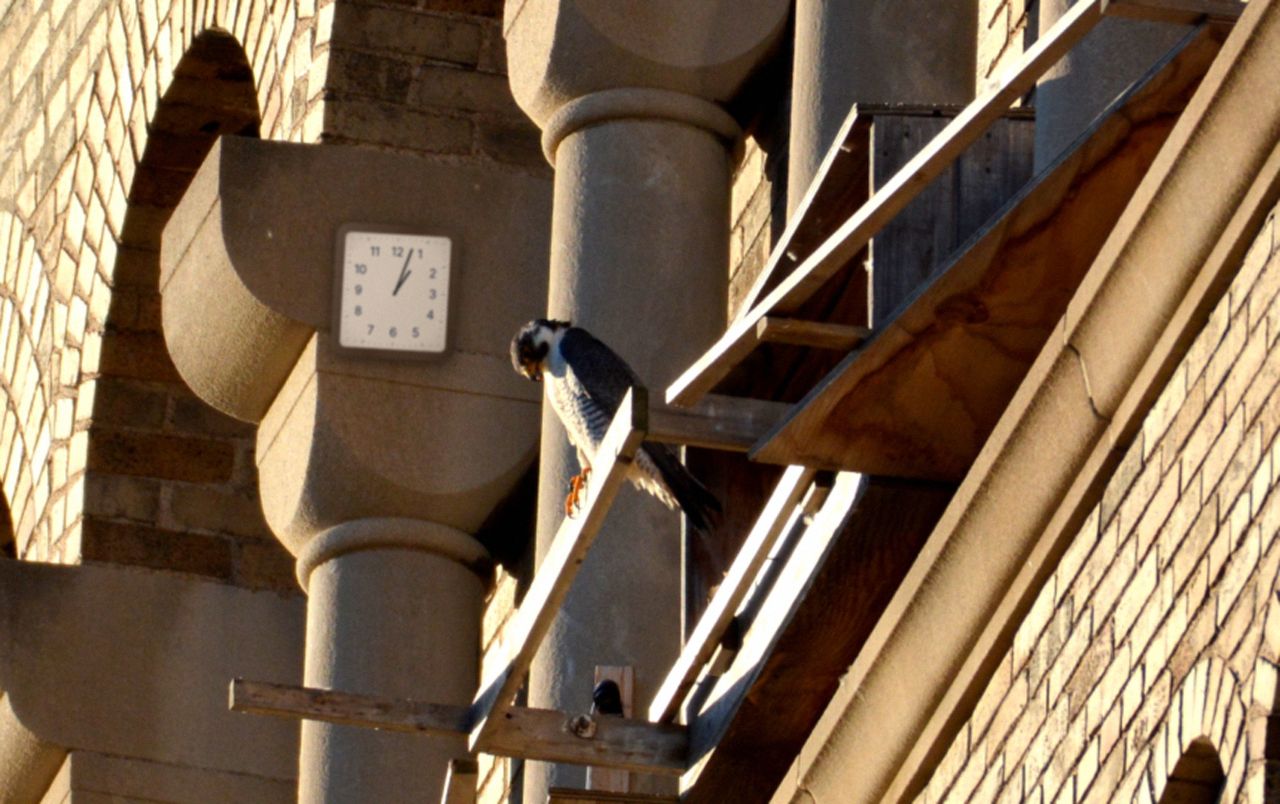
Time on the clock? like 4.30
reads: 1.03
